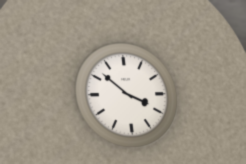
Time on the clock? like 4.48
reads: 3.52
